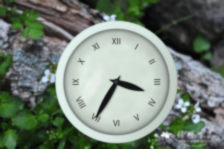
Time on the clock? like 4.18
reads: 3.35
